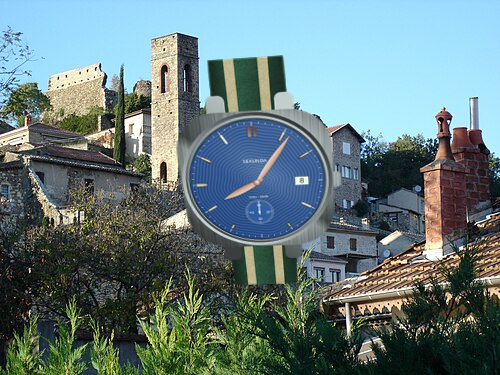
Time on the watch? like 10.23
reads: 8.06
